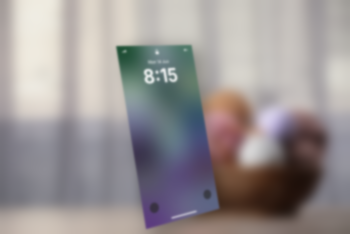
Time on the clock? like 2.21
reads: 8.15
